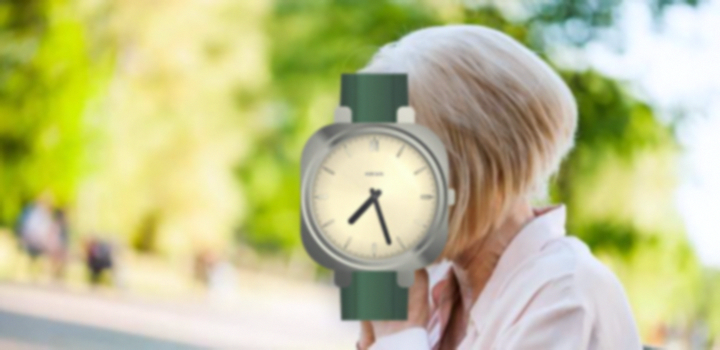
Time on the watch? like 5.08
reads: 7.27
